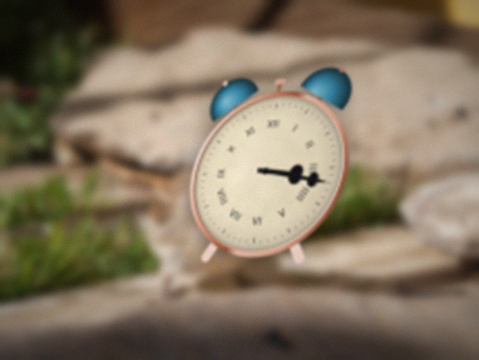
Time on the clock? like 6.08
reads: 3.17
